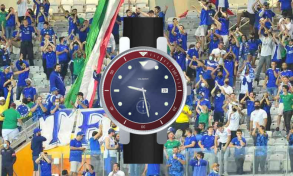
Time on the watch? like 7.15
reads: 9.28
